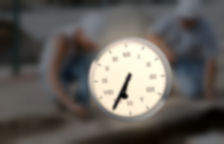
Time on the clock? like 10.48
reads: 6.35
